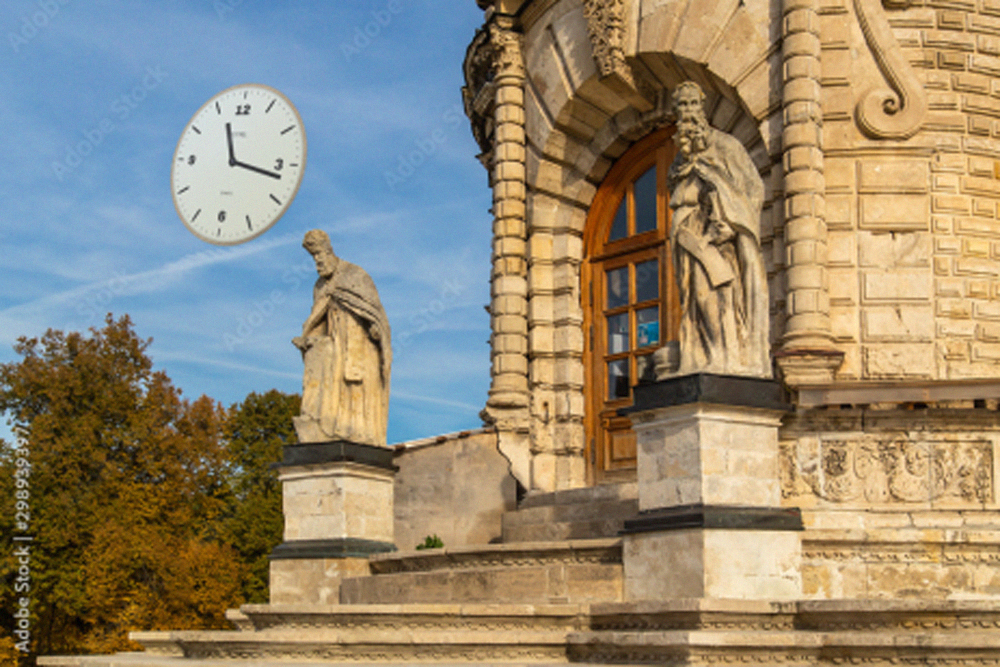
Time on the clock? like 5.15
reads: 11.17
